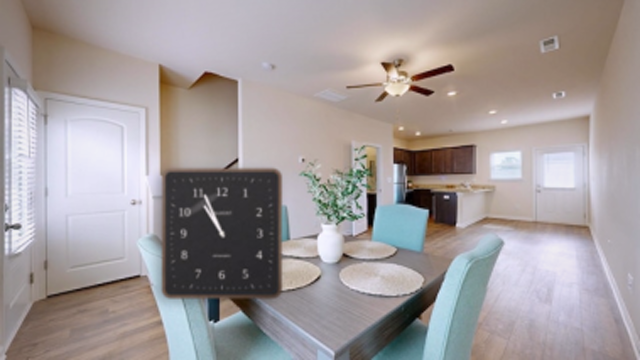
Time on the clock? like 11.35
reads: 10.56
